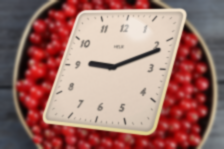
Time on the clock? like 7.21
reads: 9.11
